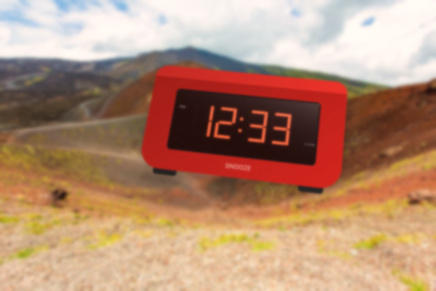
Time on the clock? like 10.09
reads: 12.33
